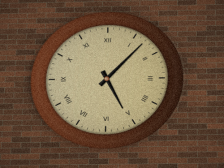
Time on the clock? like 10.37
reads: 5.07
